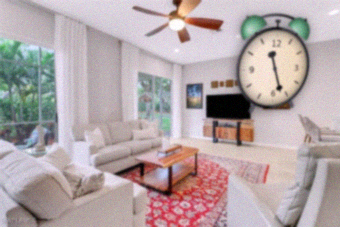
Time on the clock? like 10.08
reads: 11.27
